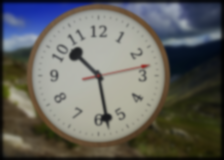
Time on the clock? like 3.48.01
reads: 10.28.13
